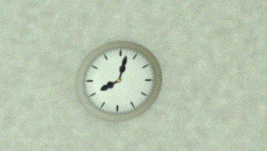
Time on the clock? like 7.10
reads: 8.02
